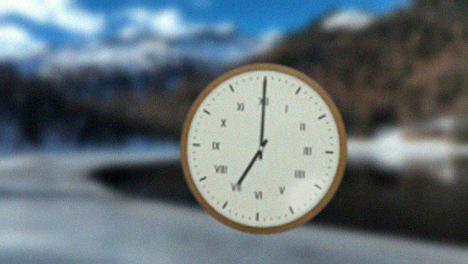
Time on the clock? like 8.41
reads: 7.00
